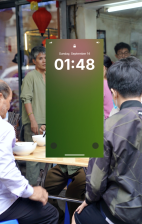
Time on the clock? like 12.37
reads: 1.48
